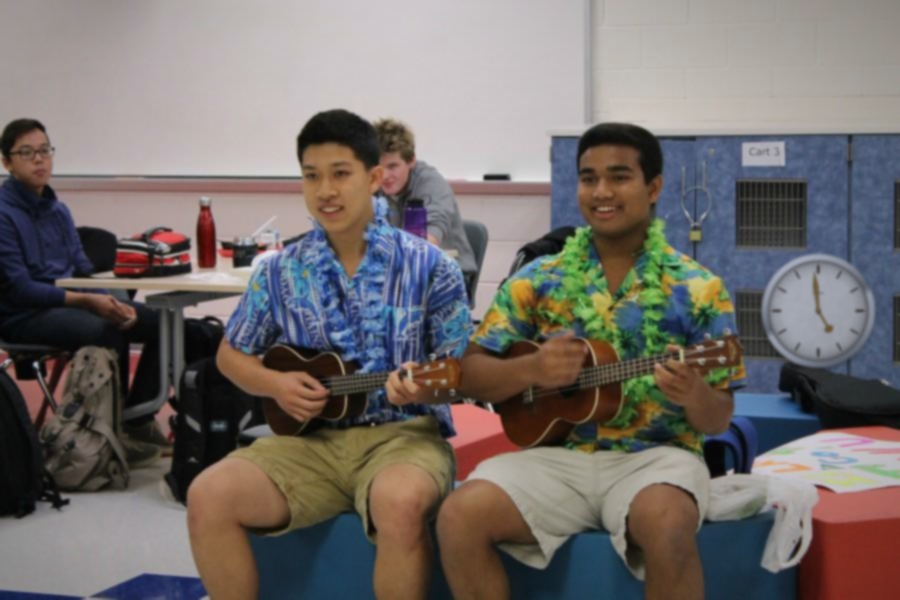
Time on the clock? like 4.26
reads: 4.59
